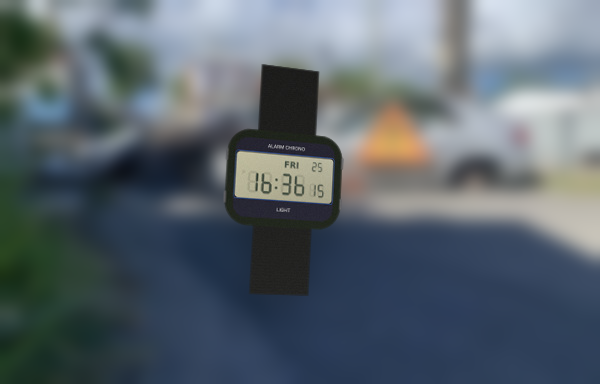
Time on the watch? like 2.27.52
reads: 16.36.15
